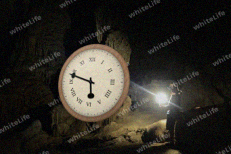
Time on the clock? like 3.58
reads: 5.48
